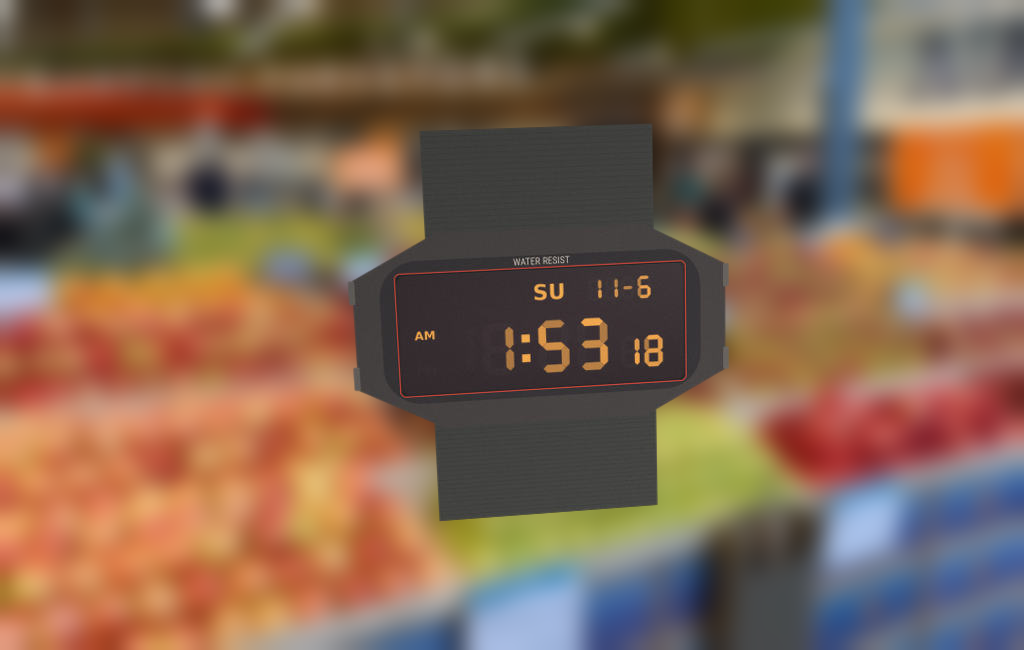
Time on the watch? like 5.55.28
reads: 1.53.18
